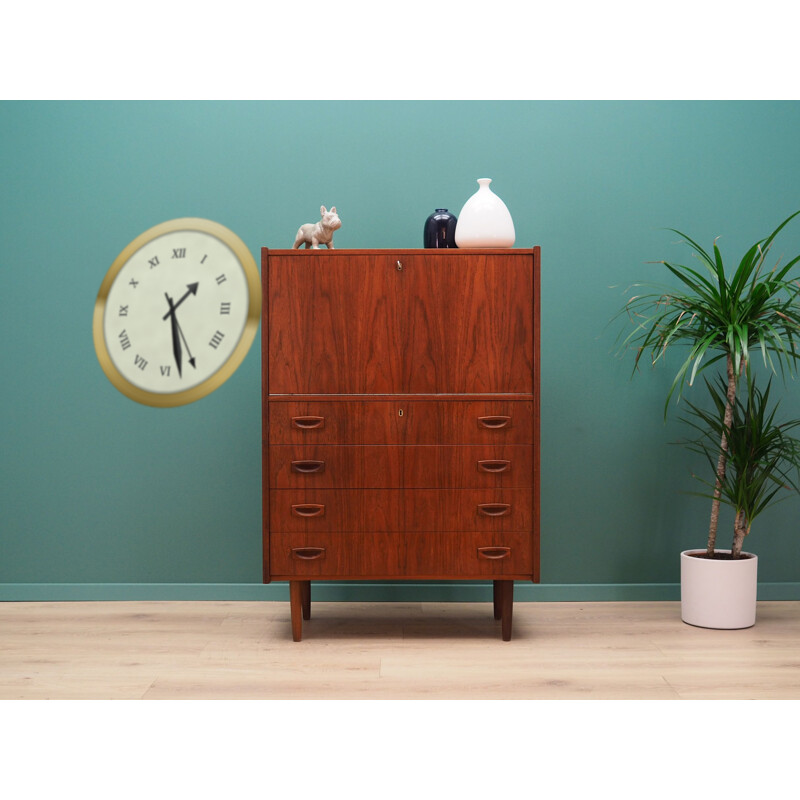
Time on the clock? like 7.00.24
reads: 1.27.25
